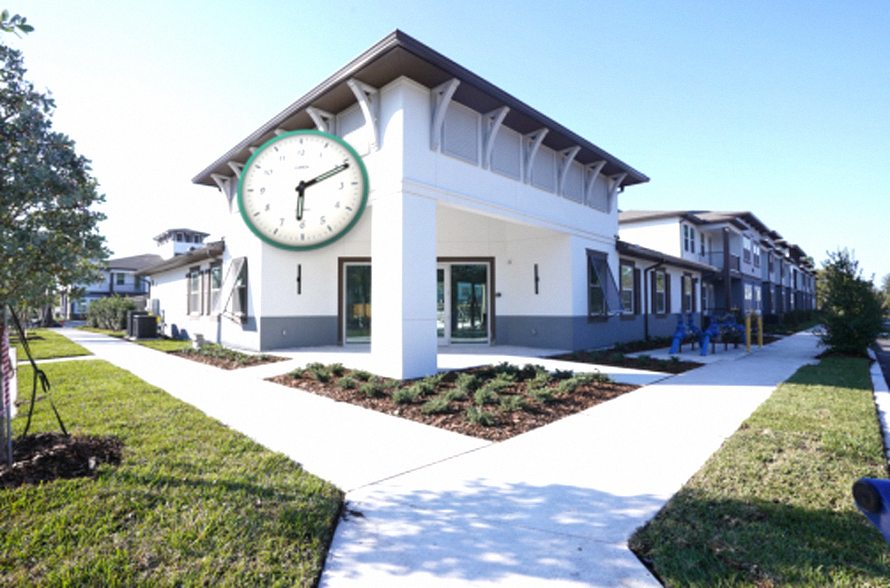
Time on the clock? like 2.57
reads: 6.11
